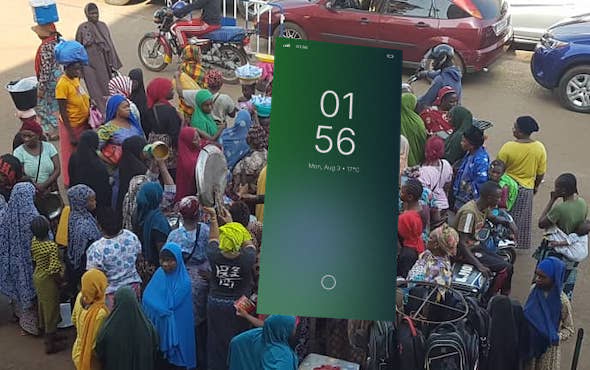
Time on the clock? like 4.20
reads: 1.56
